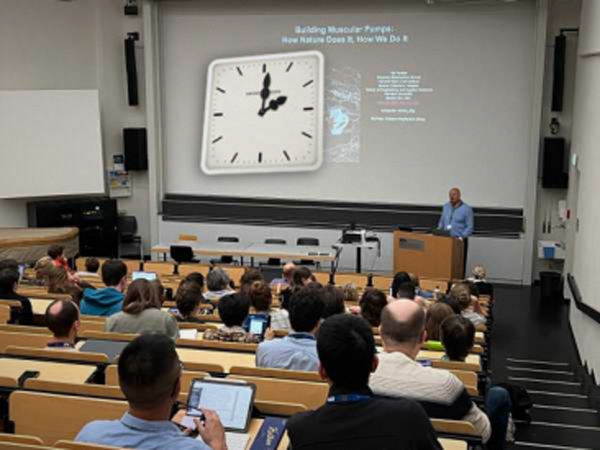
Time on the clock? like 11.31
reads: 2.01
